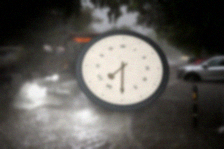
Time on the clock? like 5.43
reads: 7.30
